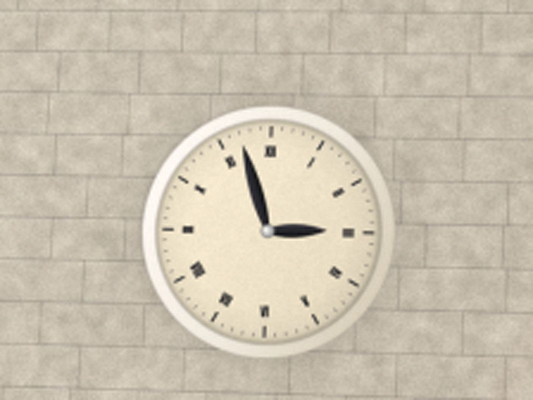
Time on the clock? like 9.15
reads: 2.57
